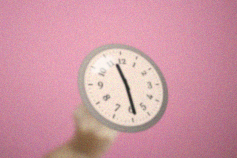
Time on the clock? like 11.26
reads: 11.29
